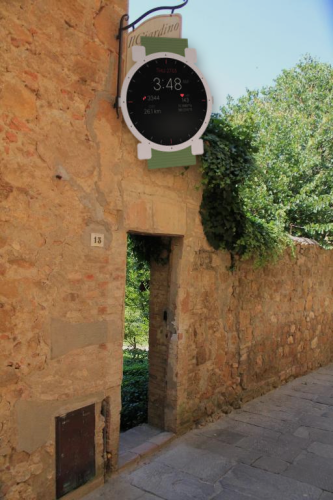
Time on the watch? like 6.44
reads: 3.48
